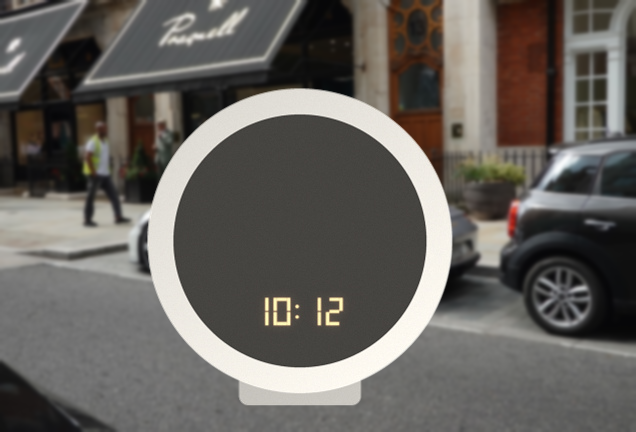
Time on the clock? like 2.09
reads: 10.12
